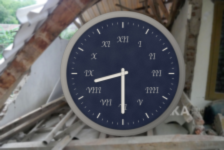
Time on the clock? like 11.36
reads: 8.30
